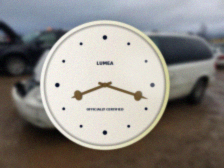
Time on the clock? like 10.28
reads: 8.18
